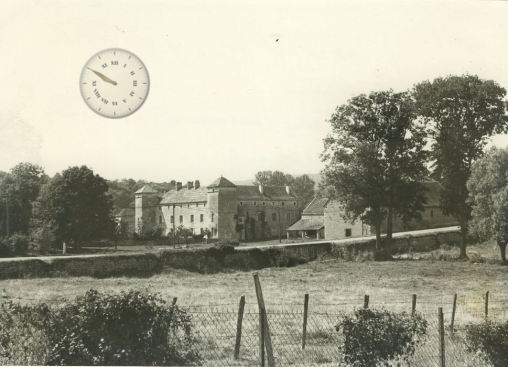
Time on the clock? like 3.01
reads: 9.50
